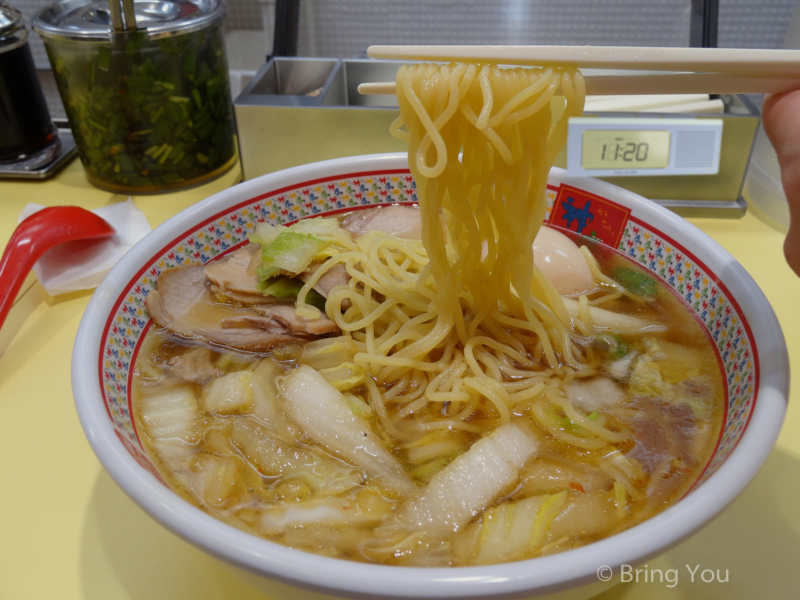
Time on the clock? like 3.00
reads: 11.20
